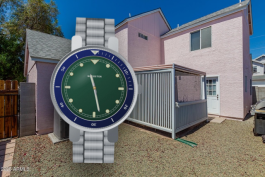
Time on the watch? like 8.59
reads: 11.28
